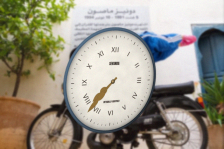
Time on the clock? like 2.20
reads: 7.37
